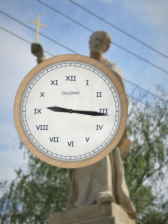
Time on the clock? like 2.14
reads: 9.16
